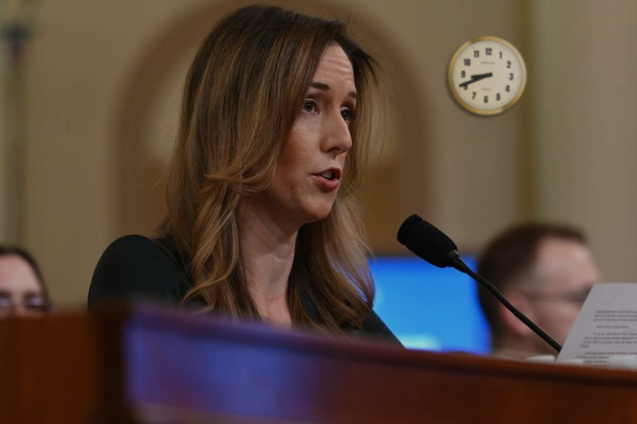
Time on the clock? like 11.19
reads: 8.41
